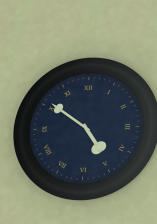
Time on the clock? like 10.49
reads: 4.51
